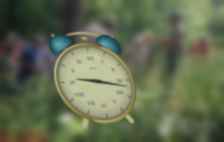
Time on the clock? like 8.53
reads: 9.17
